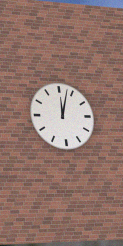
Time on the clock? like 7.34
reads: 12.03
